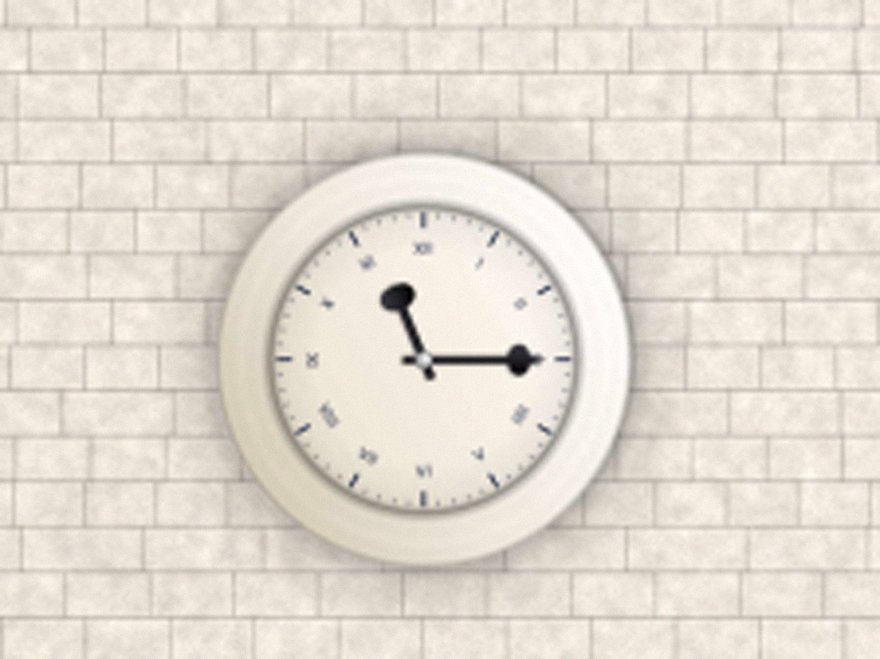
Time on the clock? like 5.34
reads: 11.15
